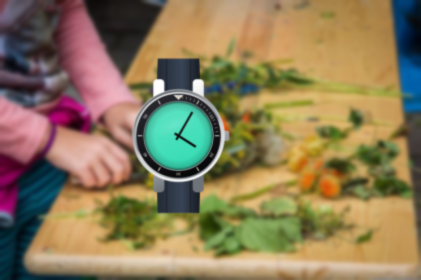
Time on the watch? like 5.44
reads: 4.05
